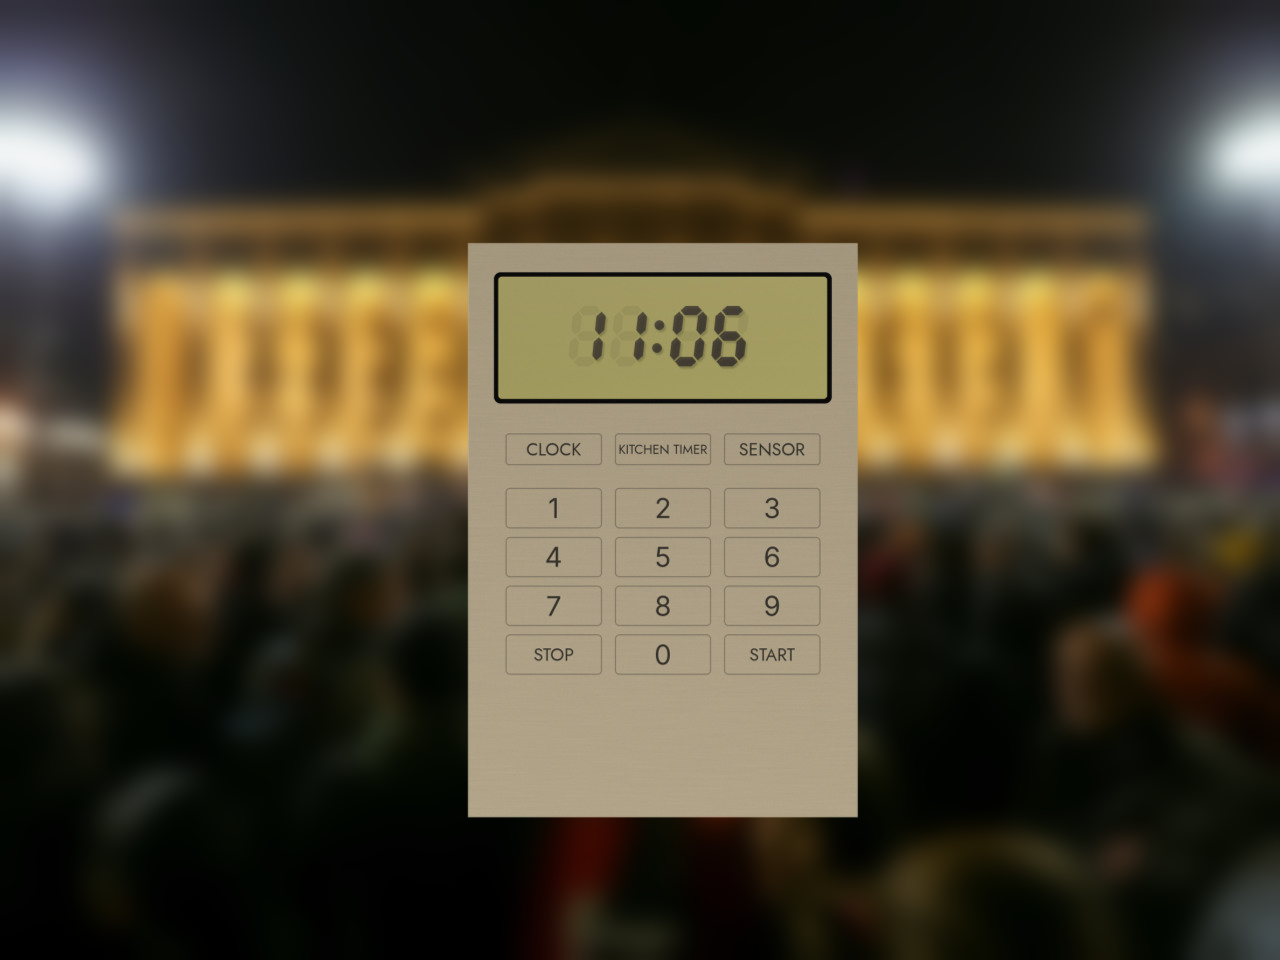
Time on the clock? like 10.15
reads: 11.06
